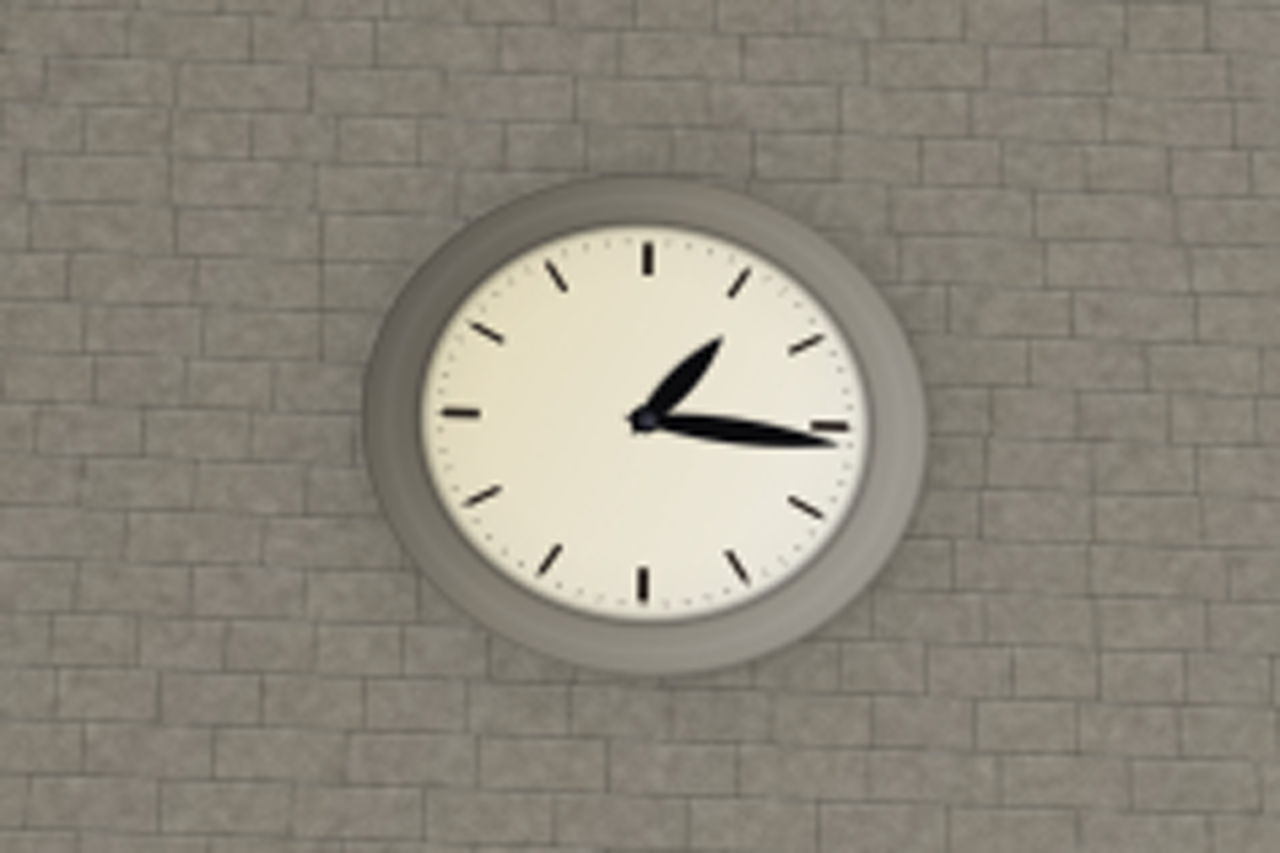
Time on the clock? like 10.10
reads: 1.16
